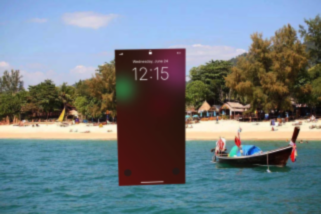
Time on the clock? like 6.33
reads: 12.15
